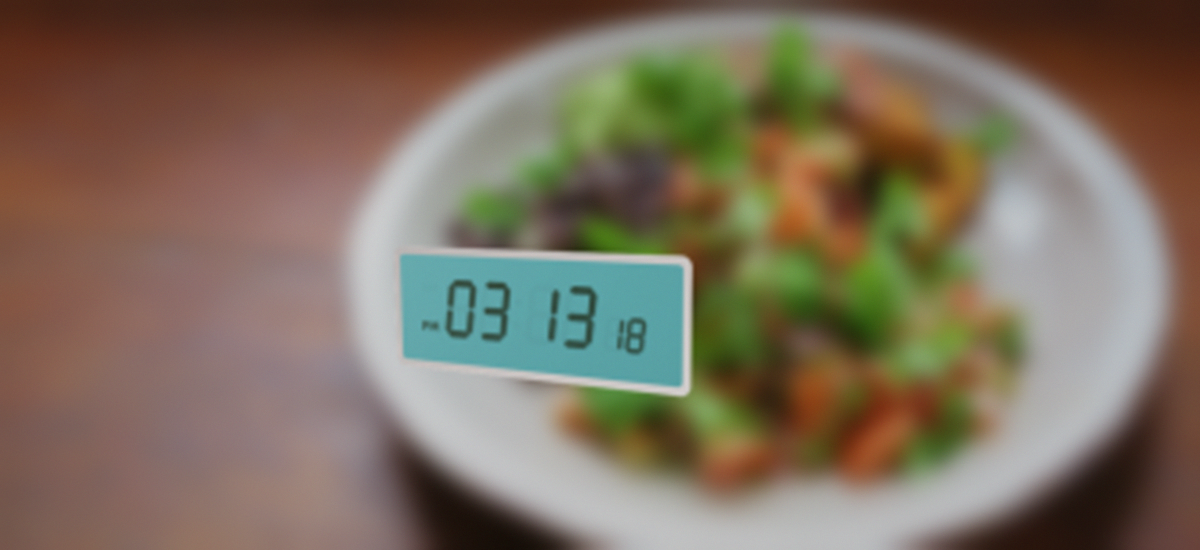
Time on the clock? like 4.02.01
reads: 3.13.18
